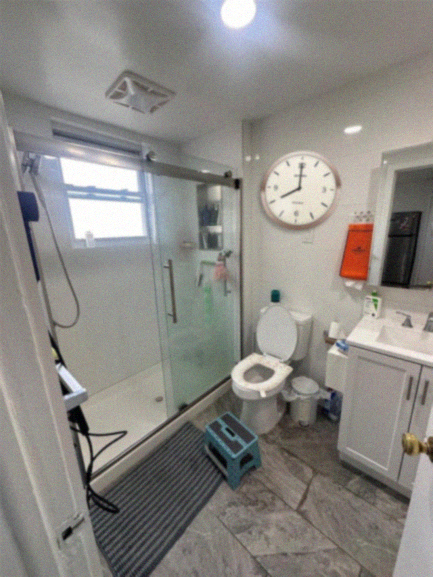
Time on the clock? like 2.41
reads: 8.00
